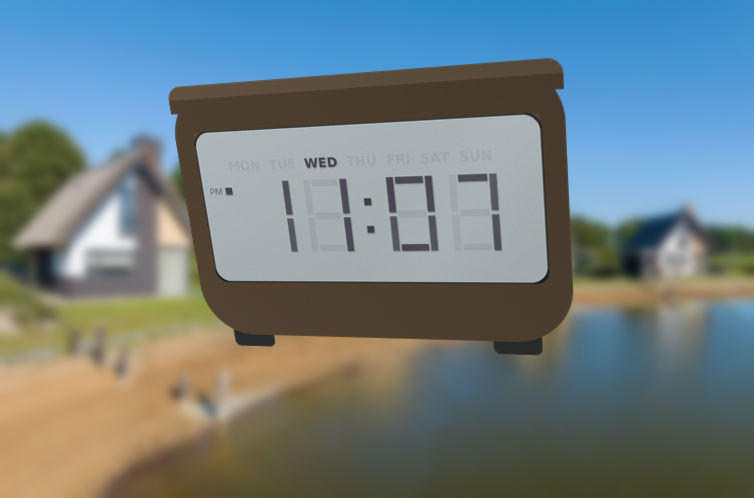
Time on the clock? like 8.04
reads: 11.07
